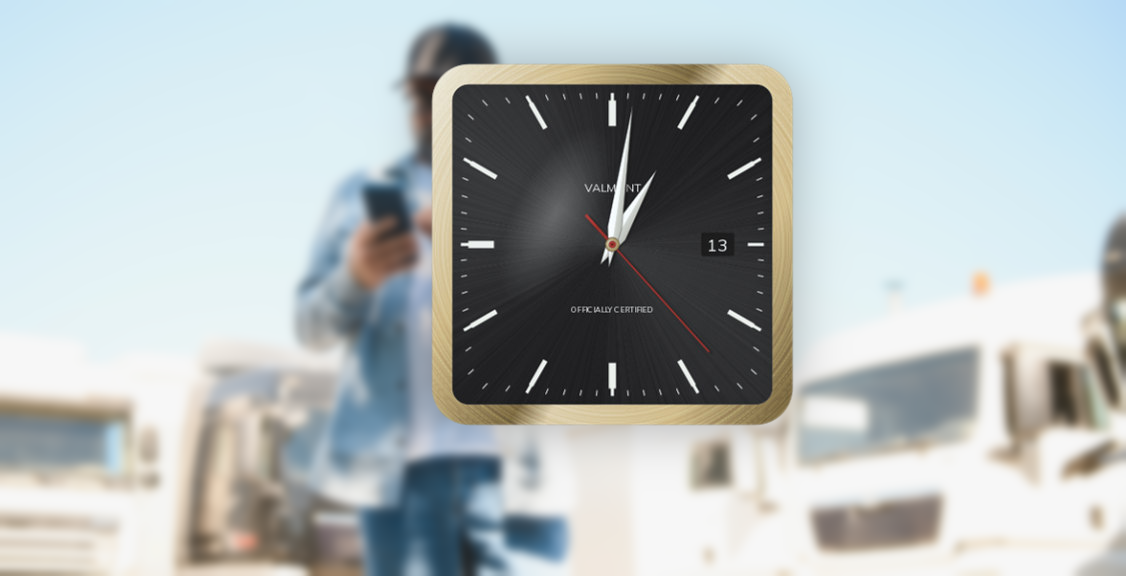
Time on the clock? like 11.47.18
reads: 1.01.23
